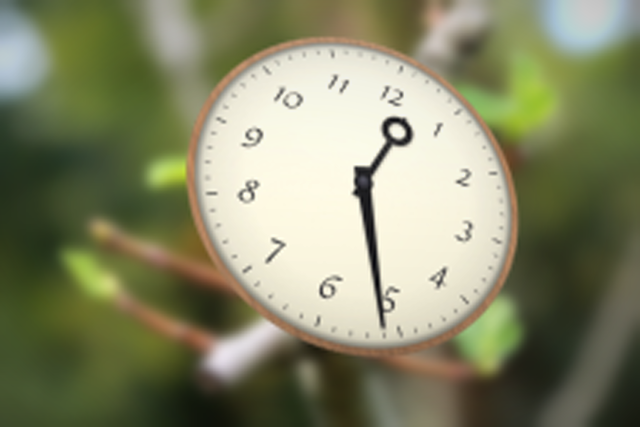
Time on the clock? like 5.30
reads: 12.26
